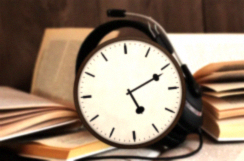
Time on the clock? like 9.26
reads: 5.11
